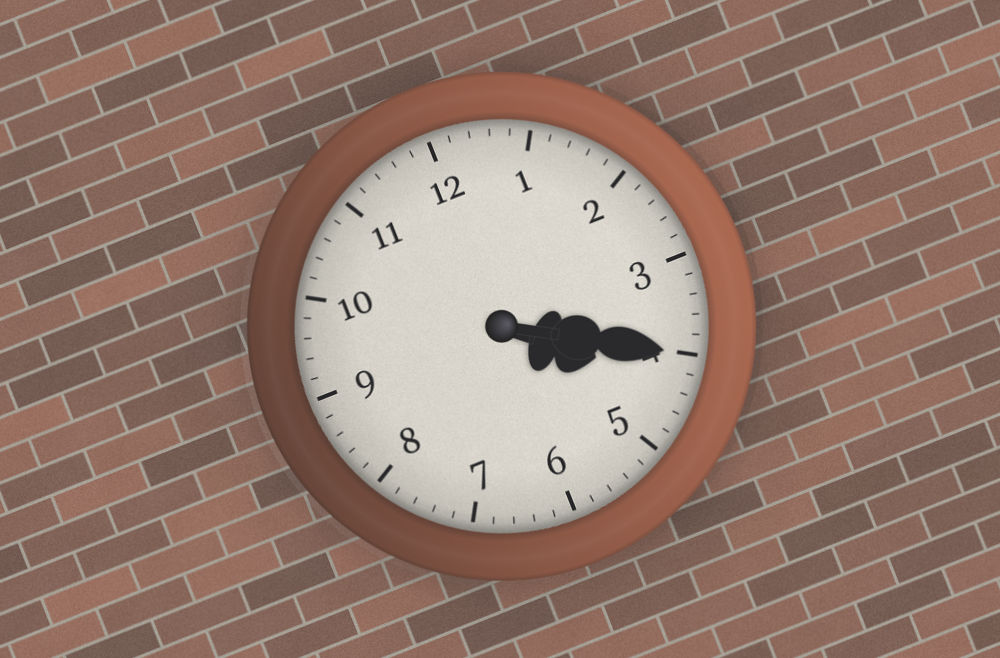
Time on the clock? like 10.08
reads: 4.20
